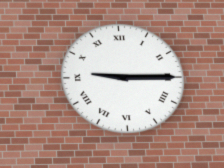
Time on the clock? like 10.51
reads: 9.15
